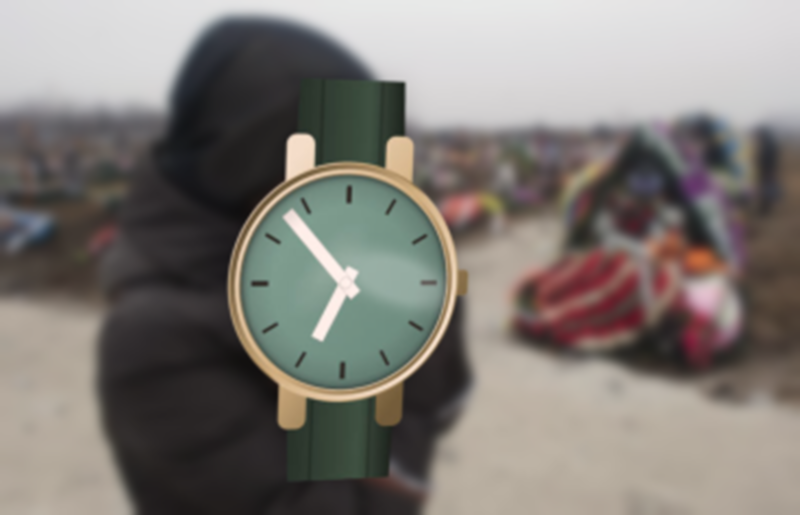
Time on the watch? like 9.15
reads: 6.53
